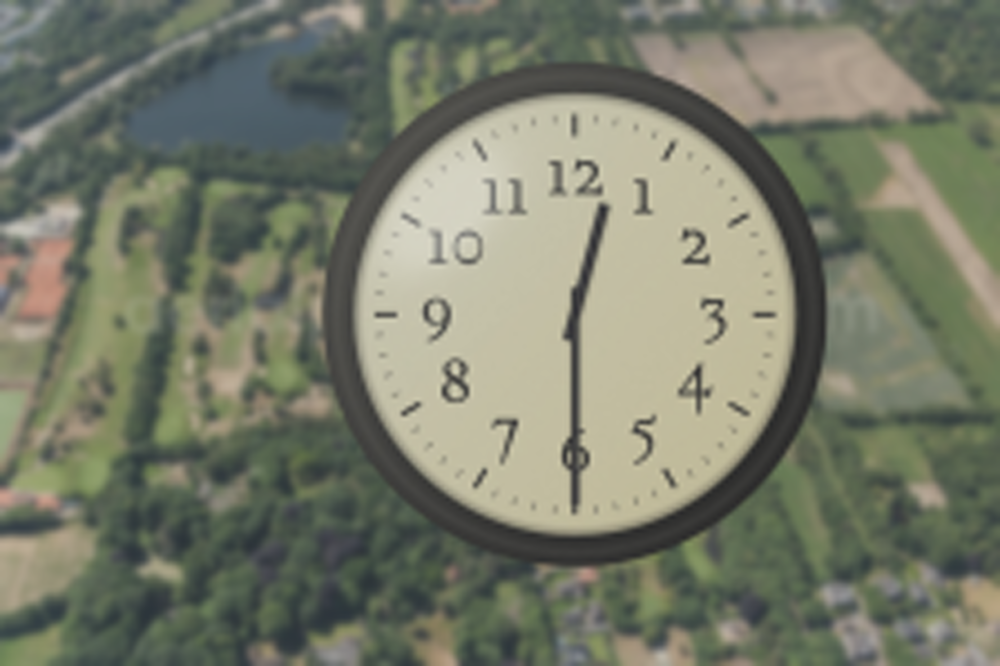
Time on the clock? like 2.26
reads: 12.30
